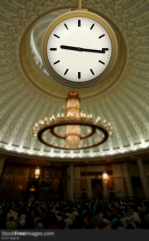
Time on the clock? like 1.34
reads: 9.16
